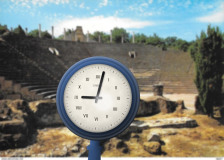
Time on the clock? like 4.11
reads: 9.02
